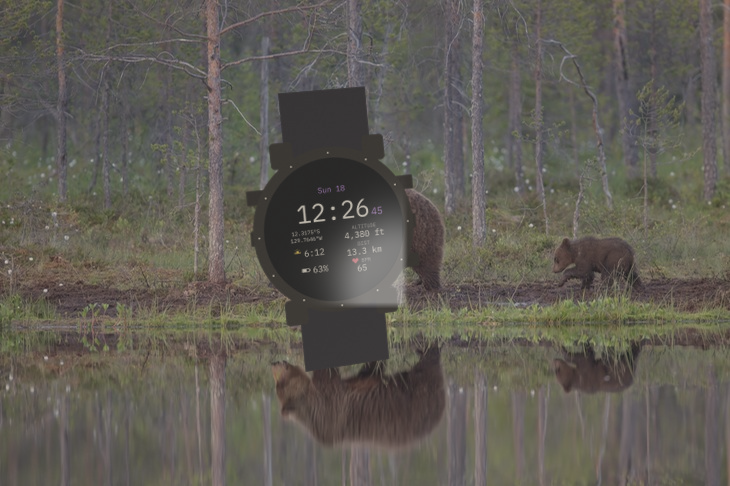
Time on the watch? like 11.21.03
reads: 12.26.45
